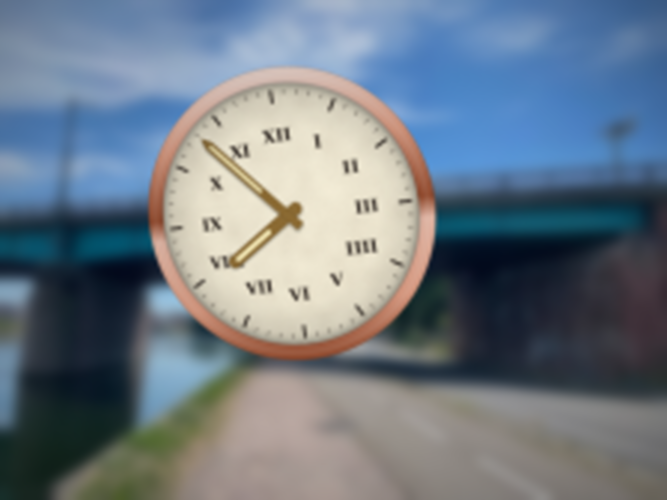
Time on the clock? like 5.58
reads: 7.53
